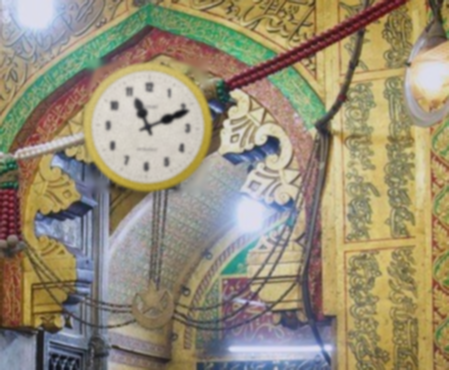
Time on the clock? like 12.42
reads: 11.11
